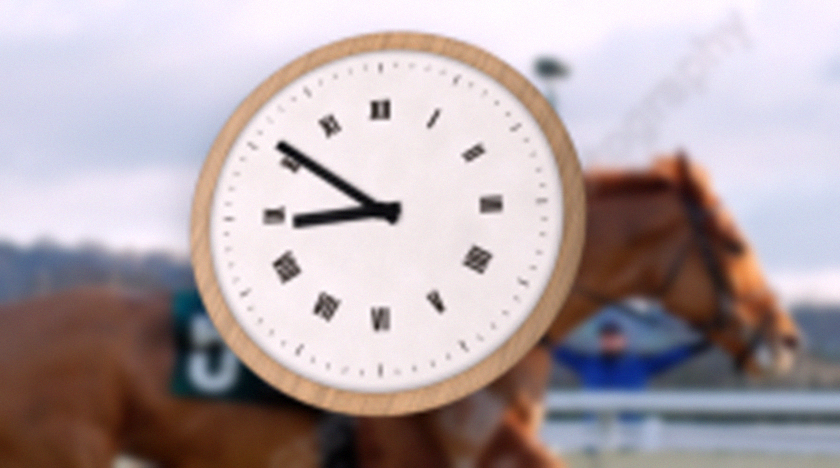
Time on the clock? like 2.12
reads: 8.51
